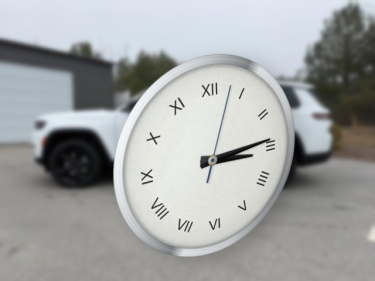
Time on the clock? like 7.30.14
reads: 3.14.03
